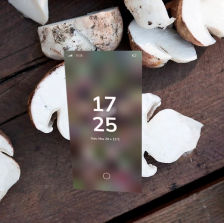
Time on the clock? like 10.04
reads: 17.25
